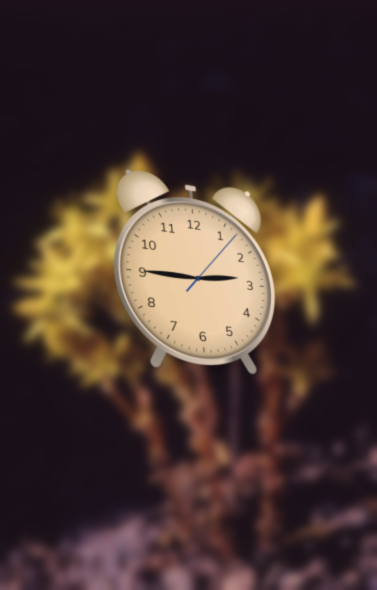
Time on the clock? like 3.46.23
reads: 2.45.07
